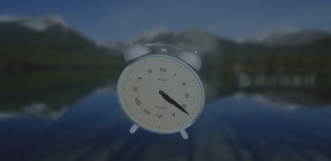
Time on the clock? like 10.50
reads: 4.21
